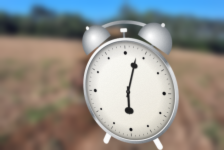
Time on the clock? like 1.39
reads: 6.03
